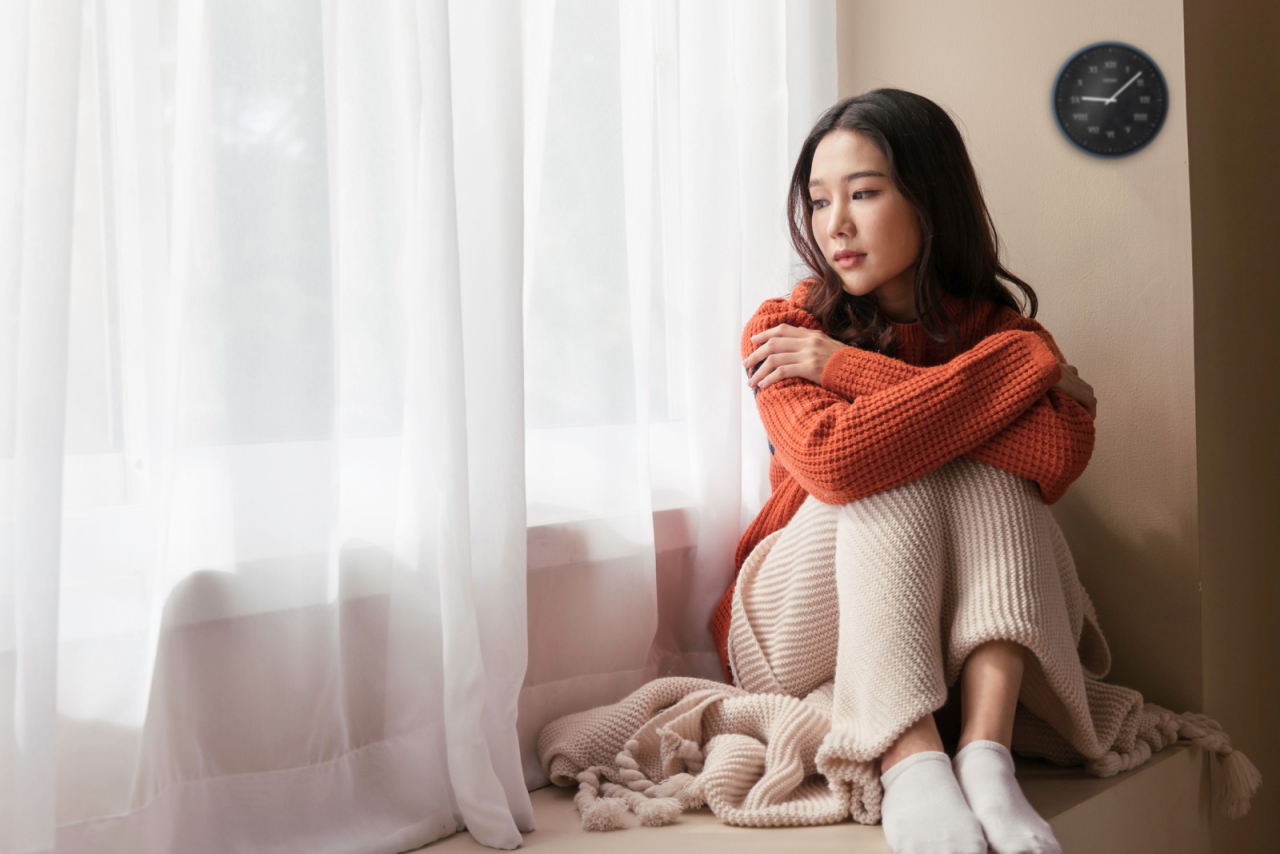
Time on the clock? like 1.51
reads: 9.08
